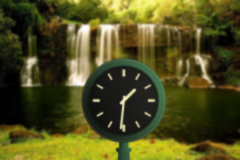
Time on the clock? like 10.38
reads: 1.31
